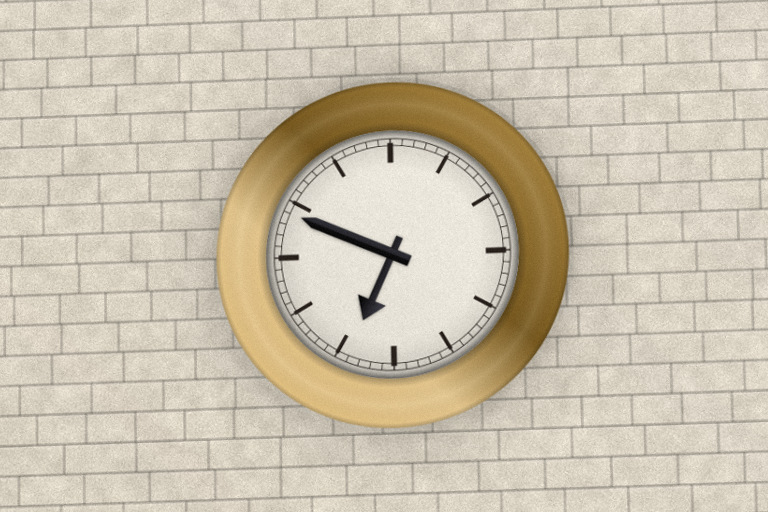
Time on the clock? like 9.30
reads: 6.49
